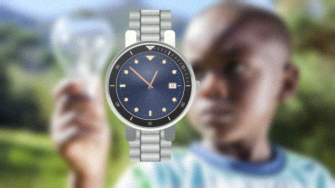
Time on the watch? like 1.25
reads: 12.52
